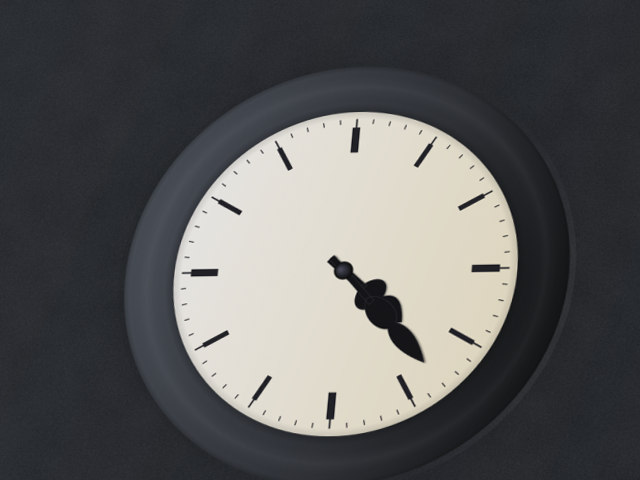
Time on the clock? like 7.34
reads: 4.23
